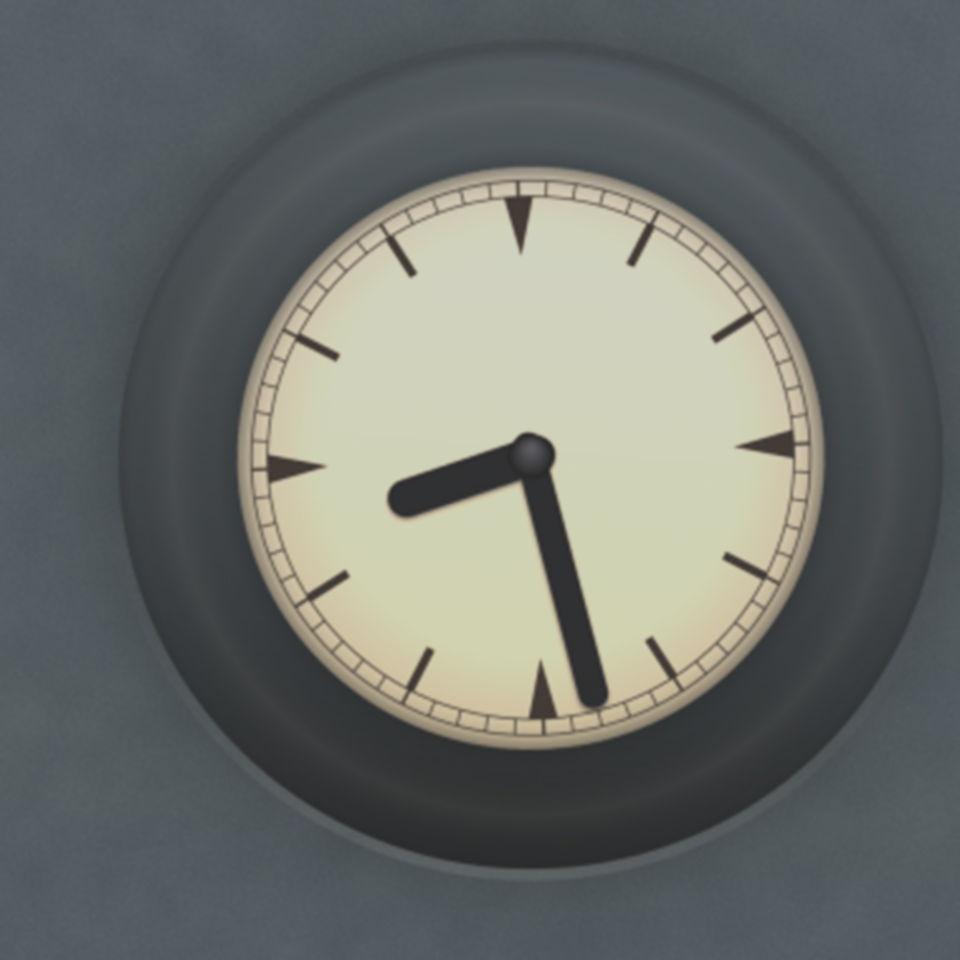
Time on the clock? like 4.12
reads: 8.28
